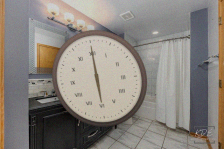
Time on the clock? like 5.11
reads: 6.00
